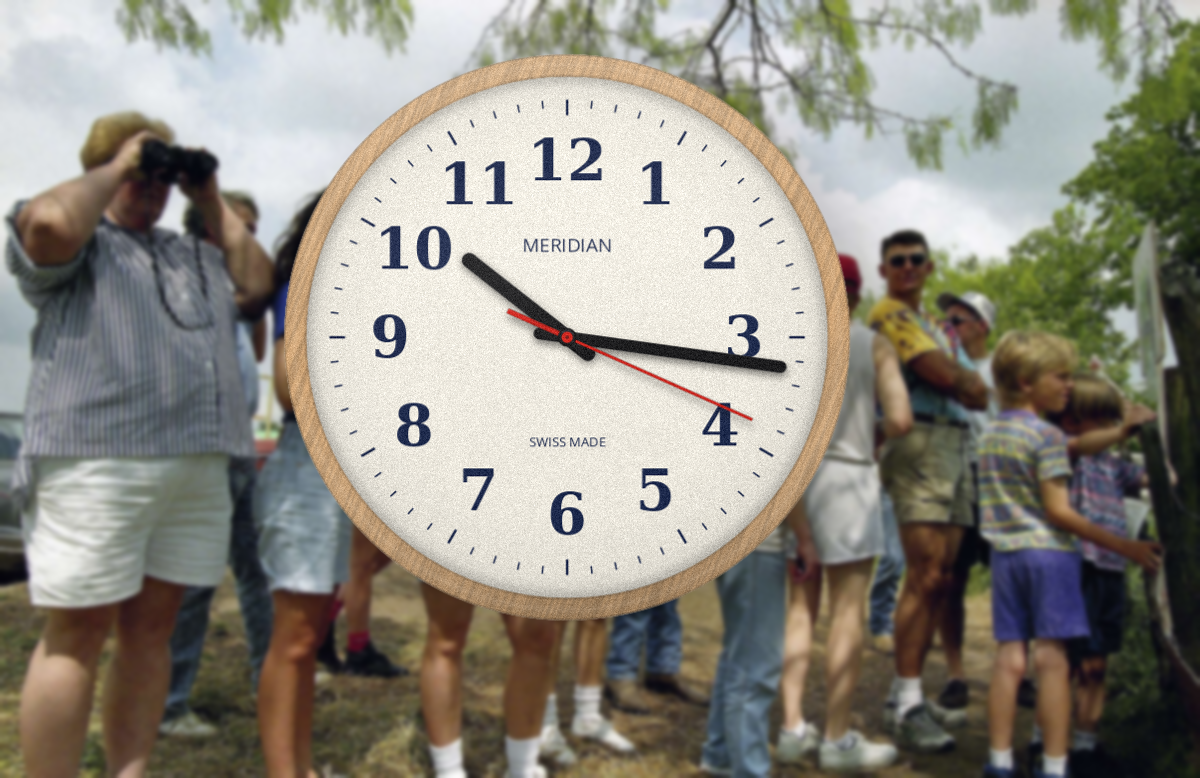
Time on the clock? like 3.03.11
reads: 10.16.19
